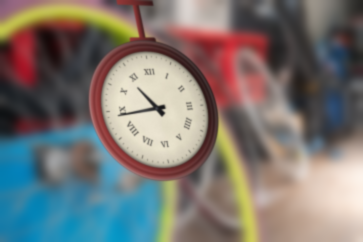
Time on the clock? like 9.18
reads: 10.44
